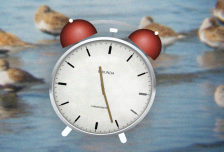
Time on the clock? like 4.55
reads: 11.26
